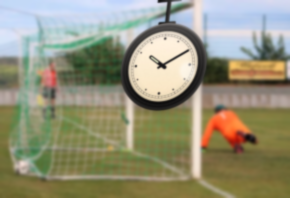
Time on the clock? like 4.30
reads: 10.10
